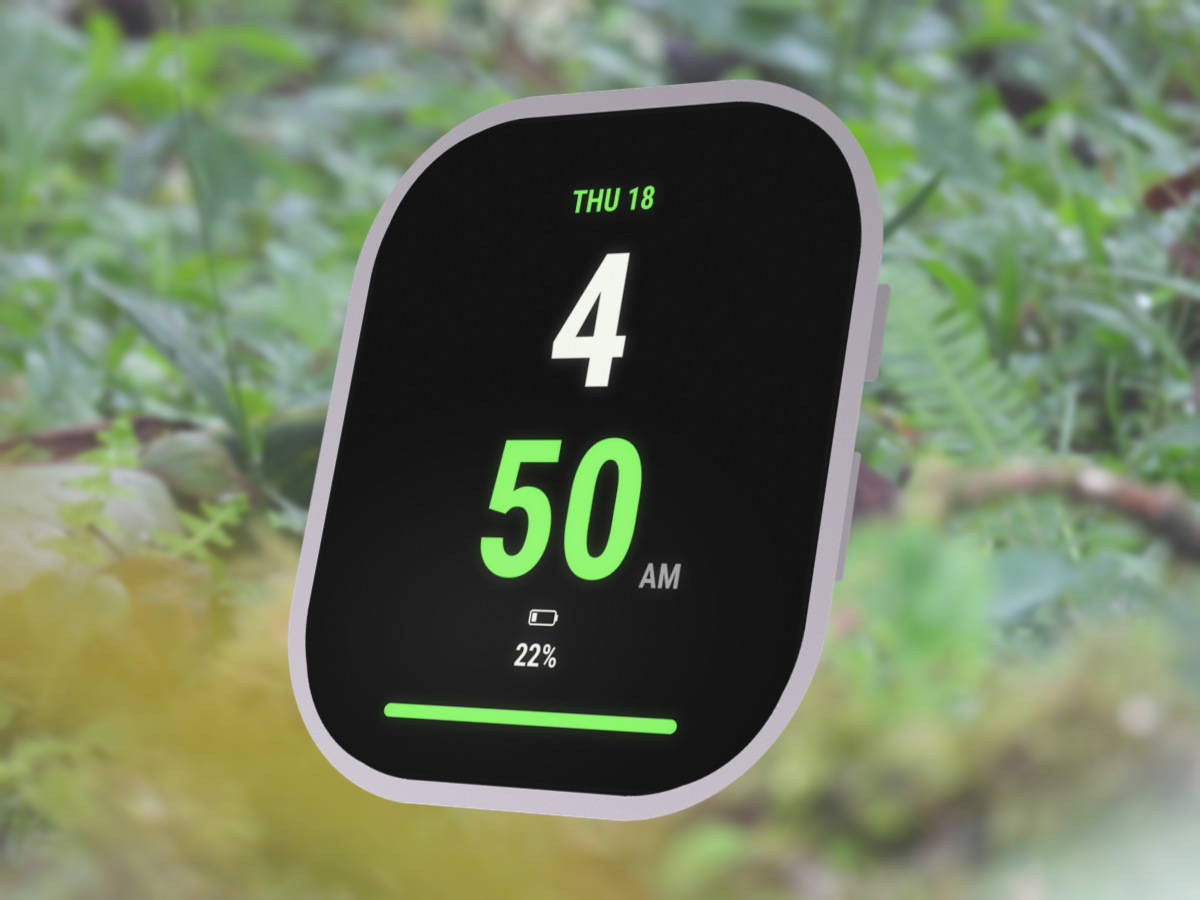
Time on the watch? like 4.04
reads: 4.50
